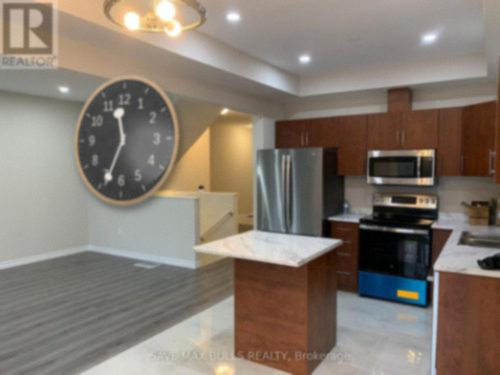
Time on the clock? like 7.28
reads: 11.34
